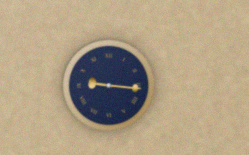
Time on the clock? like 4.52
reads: 9.16
